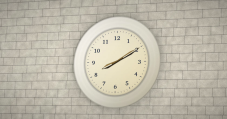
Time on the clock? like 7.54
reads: 8.10
